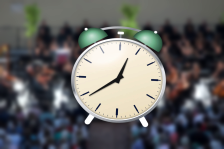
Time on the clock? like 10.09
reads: 12.39
